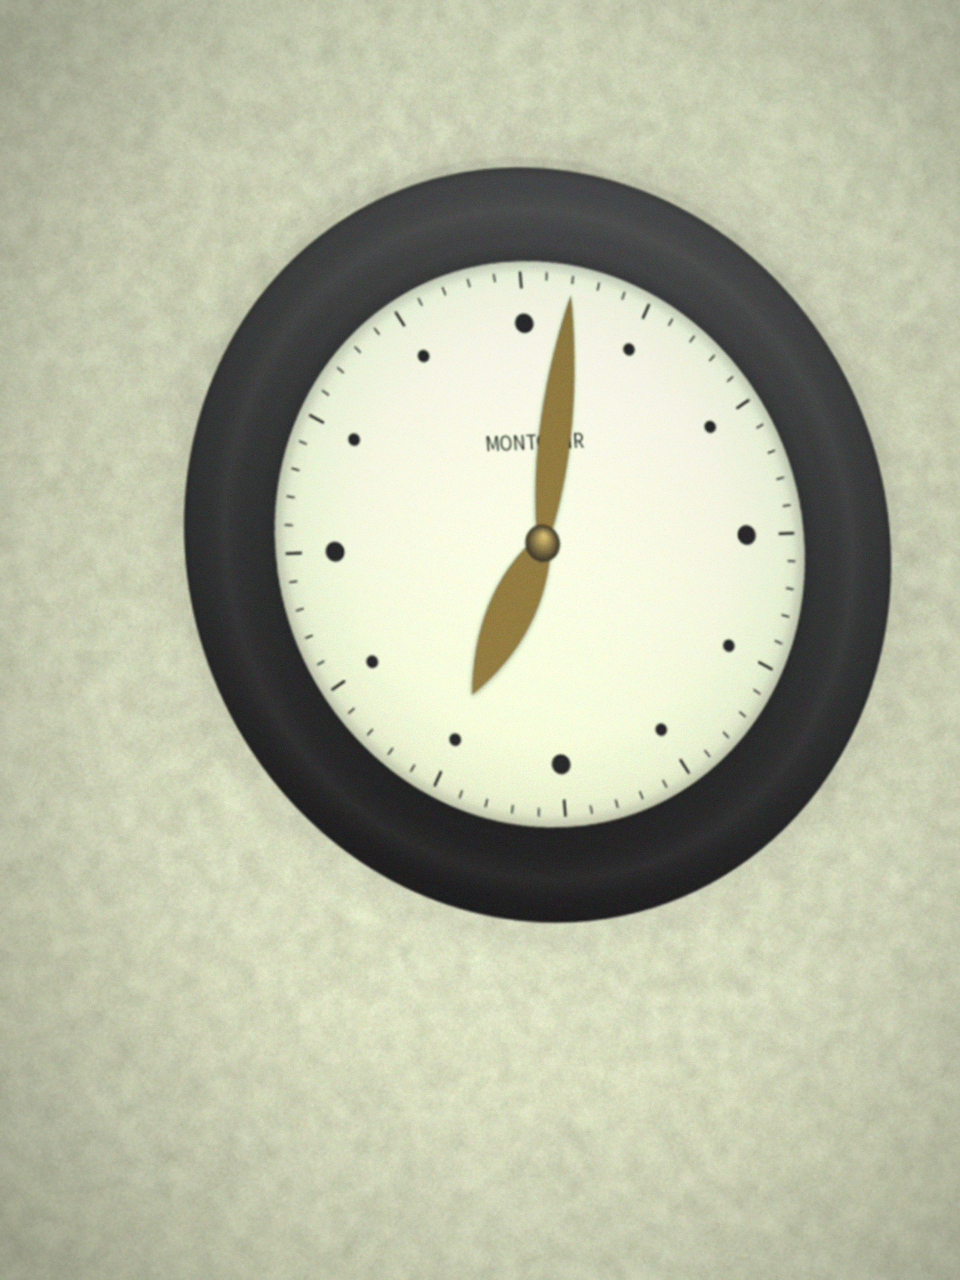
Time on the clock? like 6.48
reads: 7.02
